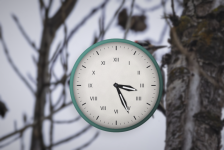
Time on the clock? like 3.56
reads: 3.26
